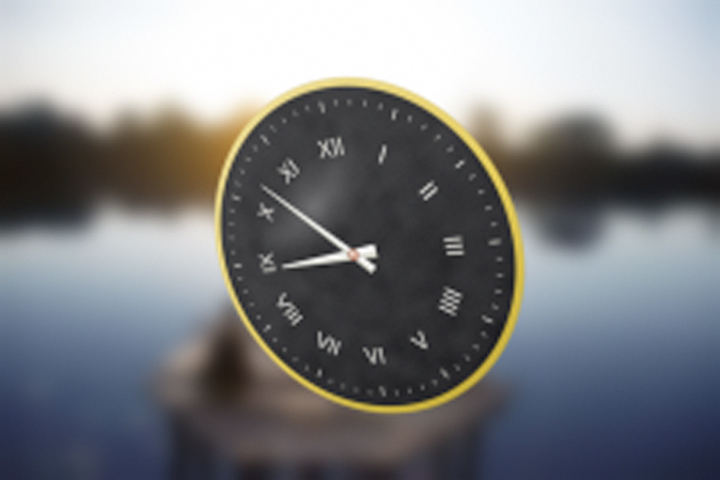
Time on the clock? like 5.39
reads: 8.52
